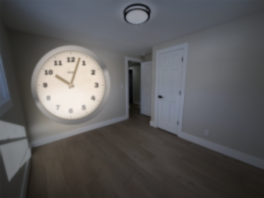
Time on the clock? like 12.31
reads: 10.03
